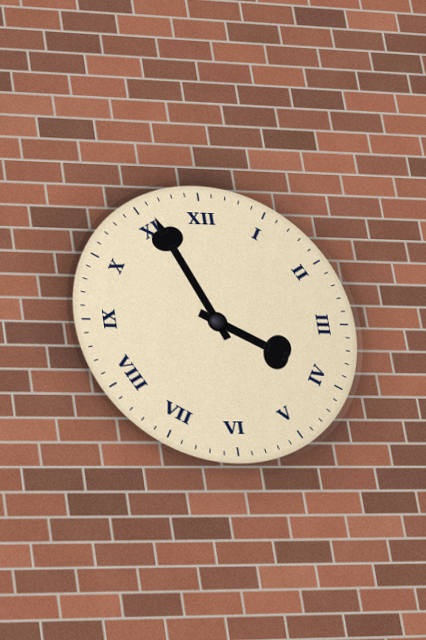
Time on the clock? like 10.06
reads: 3.56
